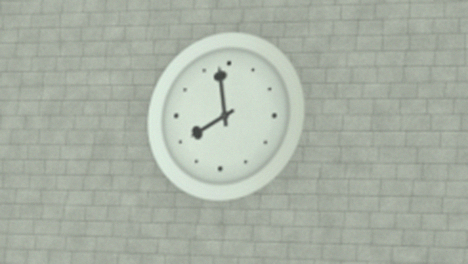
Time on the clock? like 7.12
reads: 7.58
